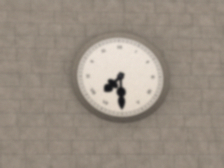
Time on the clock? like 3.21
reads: 7.30
